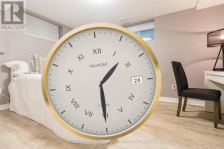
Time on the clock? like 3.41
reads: 1.30
